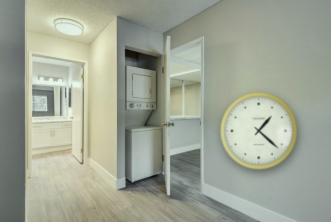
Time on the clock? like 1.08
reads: 1.22
